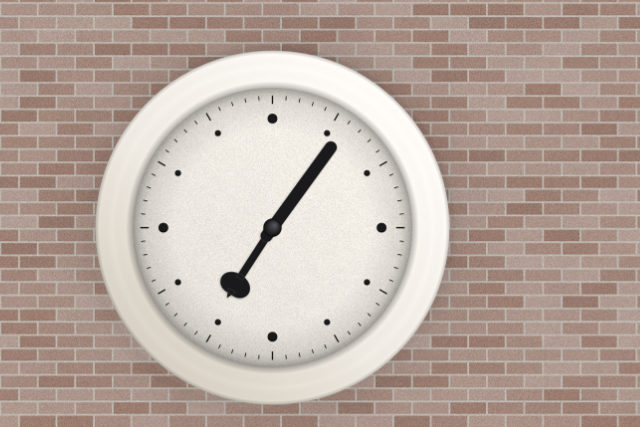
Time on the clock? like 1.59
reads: 7.06
